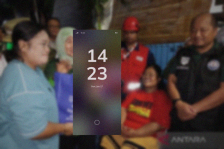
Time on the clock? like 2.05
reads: 14.23
